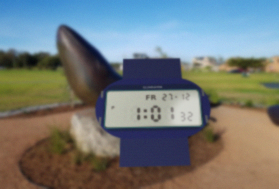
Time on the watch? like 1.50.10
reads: 1.01.32
